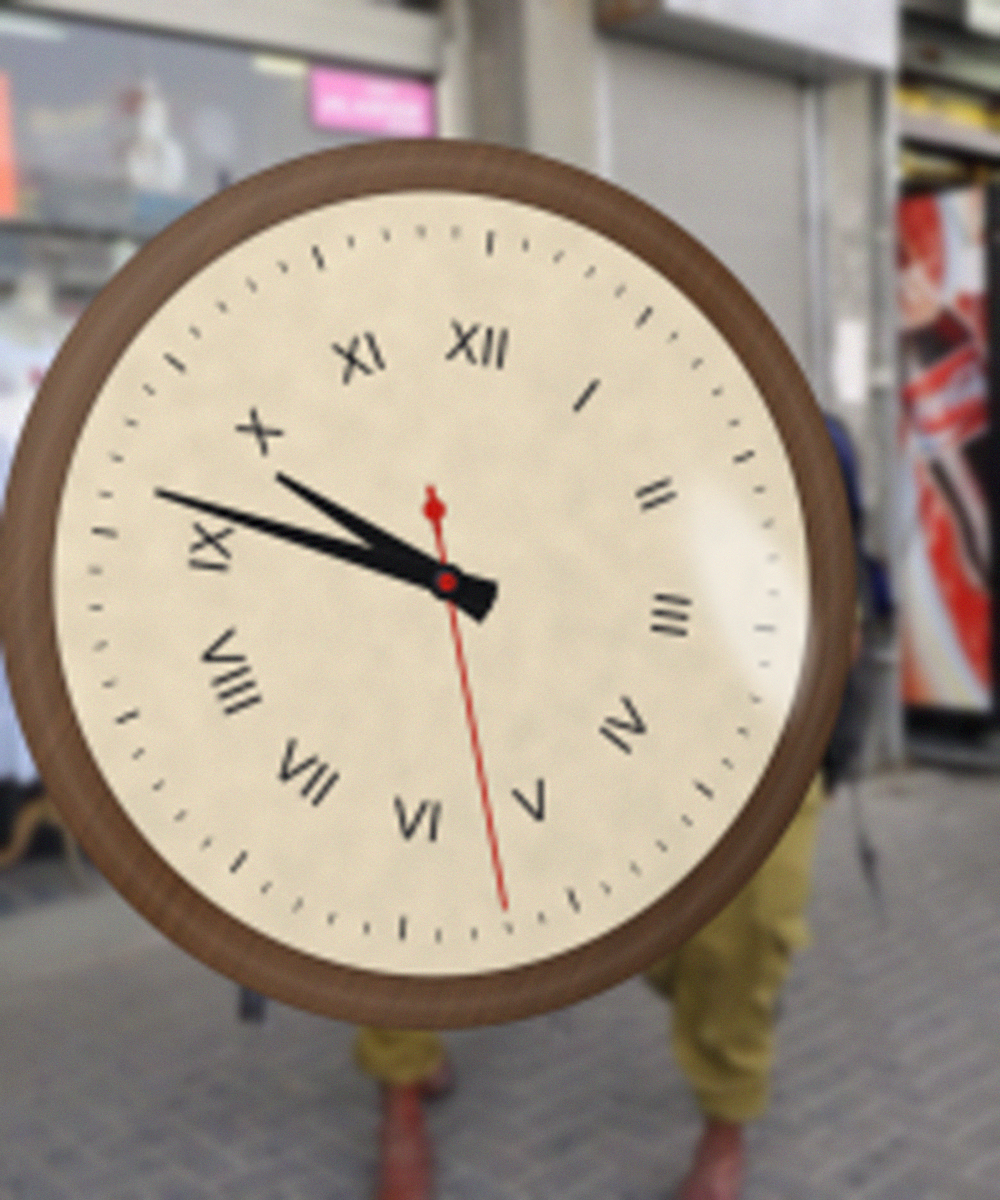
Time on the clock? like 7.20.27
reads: 9.46.27
